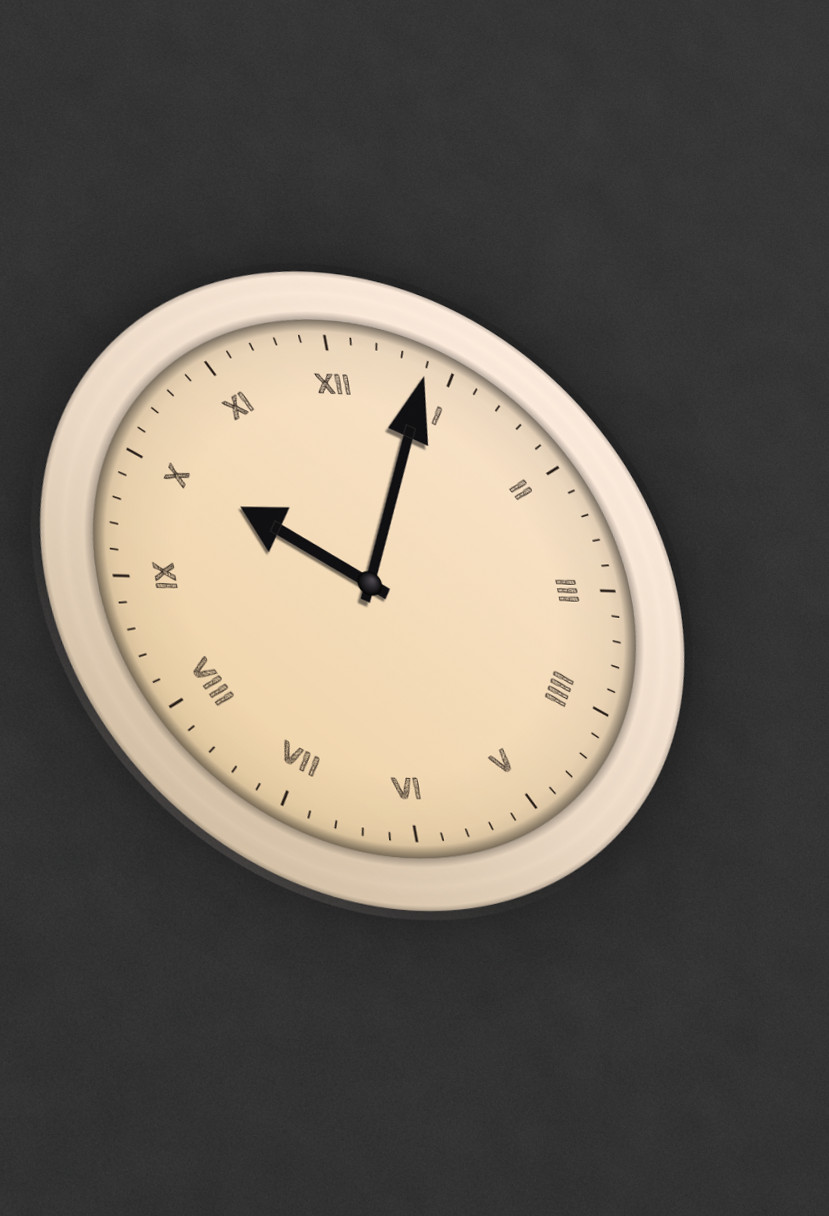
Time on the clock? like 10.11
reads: 10.04
